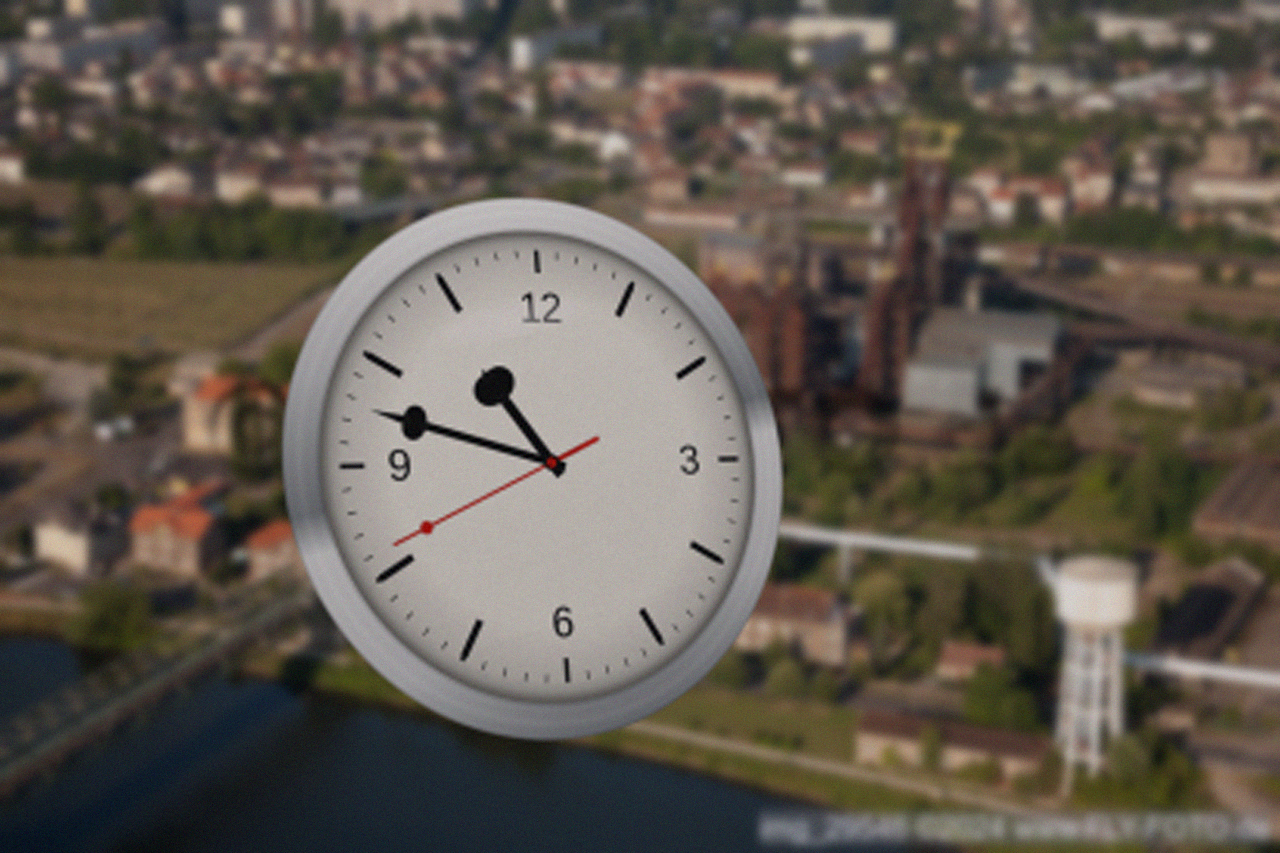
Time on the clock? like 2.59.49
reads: 10.47.41
